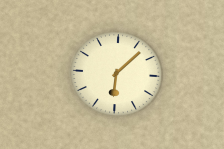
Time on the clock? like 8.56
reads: 6.07
